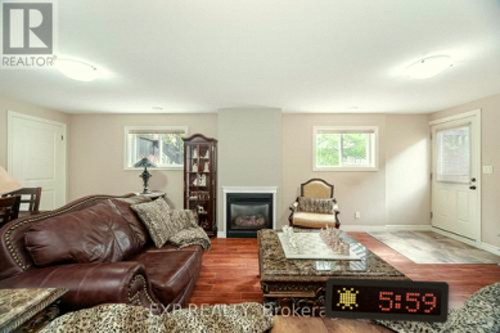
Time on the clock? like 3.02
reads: 5.59
